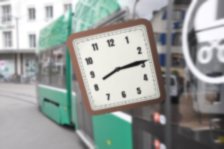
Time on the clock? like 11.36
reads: 8.14
